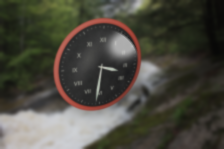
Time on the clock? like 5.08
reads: 3.31
